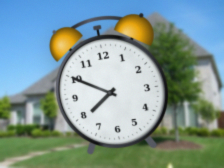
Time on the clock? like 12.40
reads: 7.50
